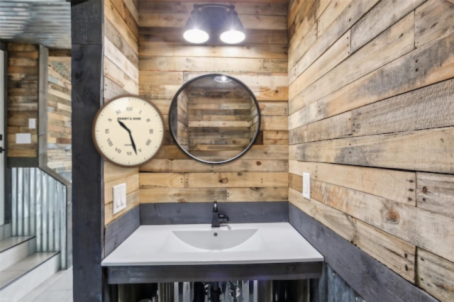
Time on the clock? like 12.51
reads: 10.27
